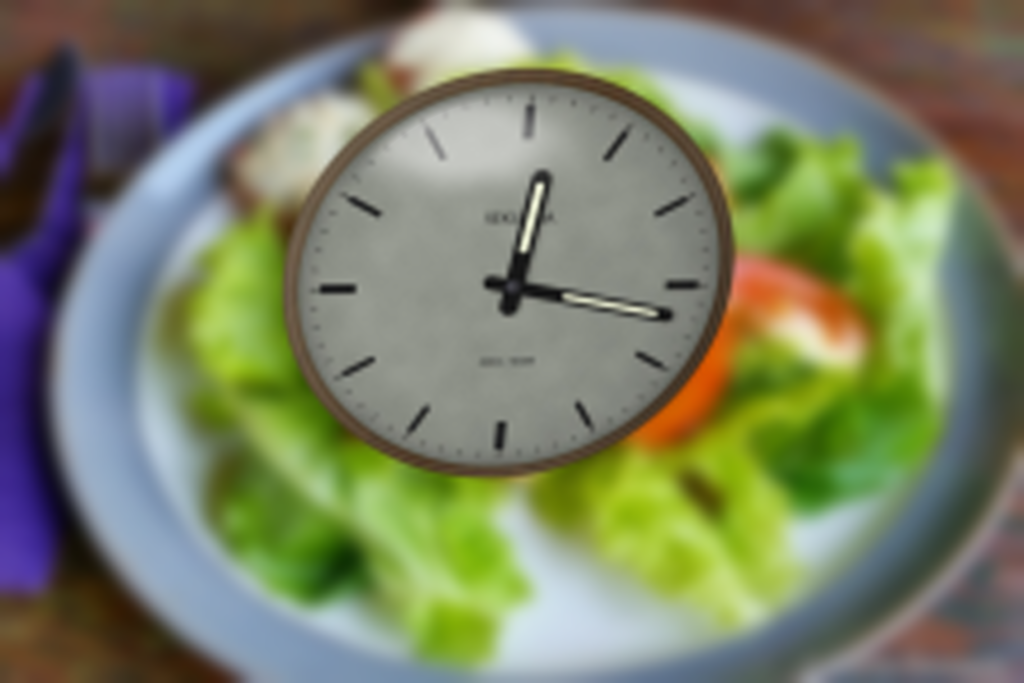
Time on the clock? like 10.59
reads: 12.17
